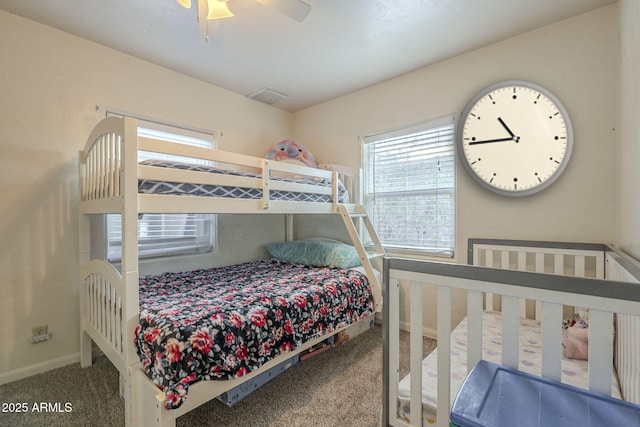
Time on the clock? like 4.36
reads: 10.44
